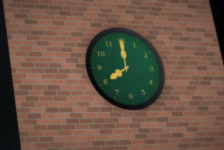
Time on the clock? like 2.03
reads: 8.00
